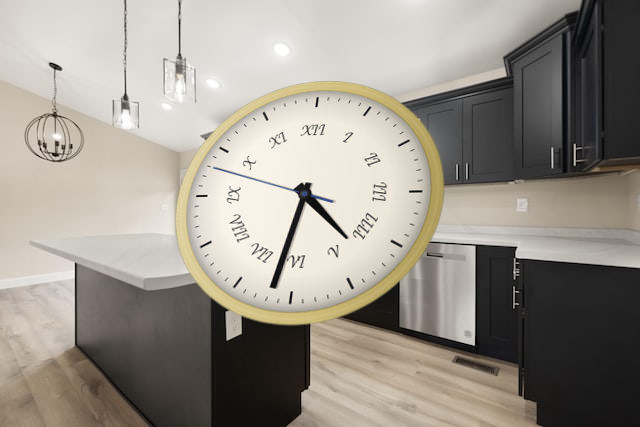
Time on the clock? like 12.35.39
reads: 4.31.48
